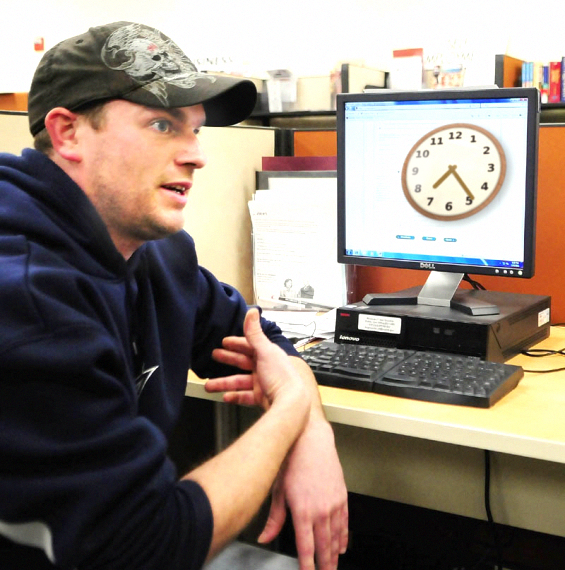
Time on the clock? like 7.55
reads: 7.24
